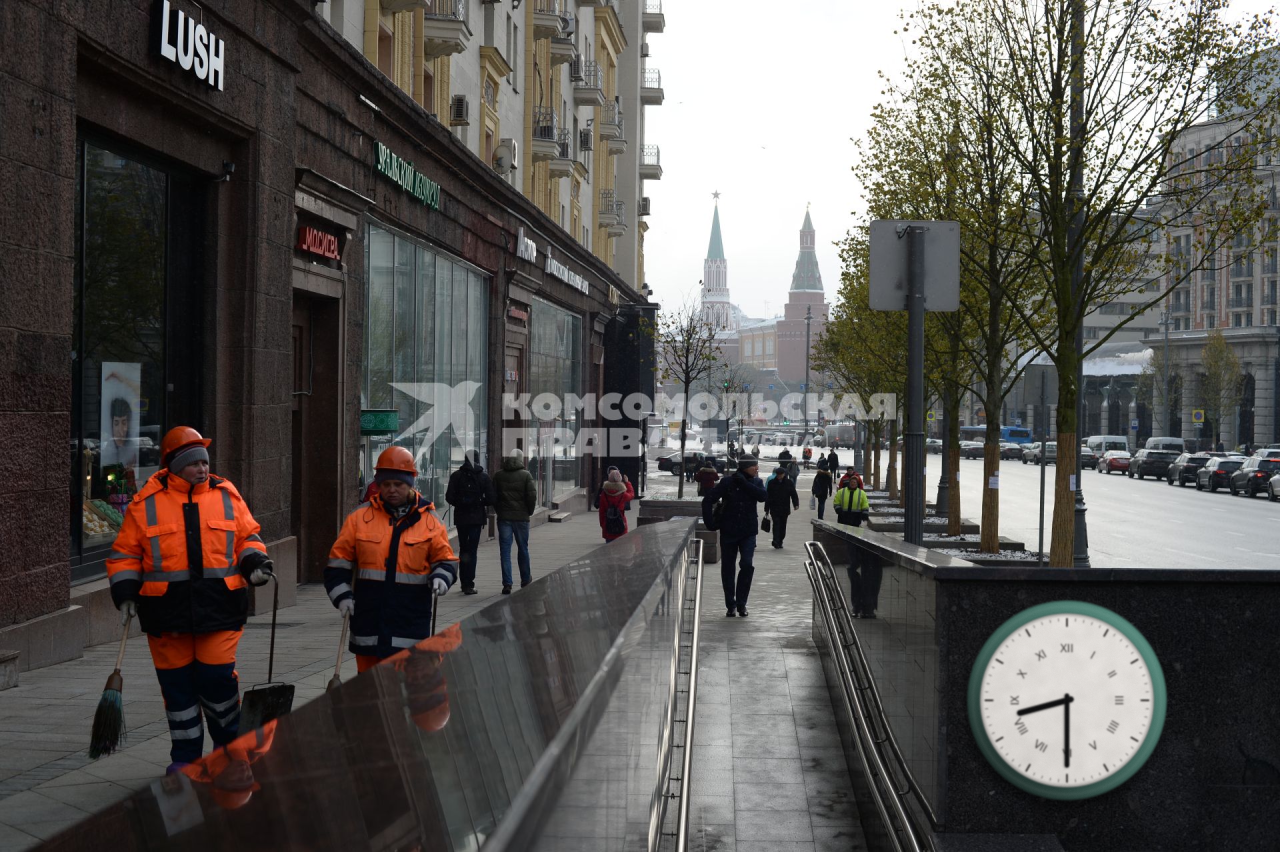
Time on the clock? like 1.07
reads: 8.30
